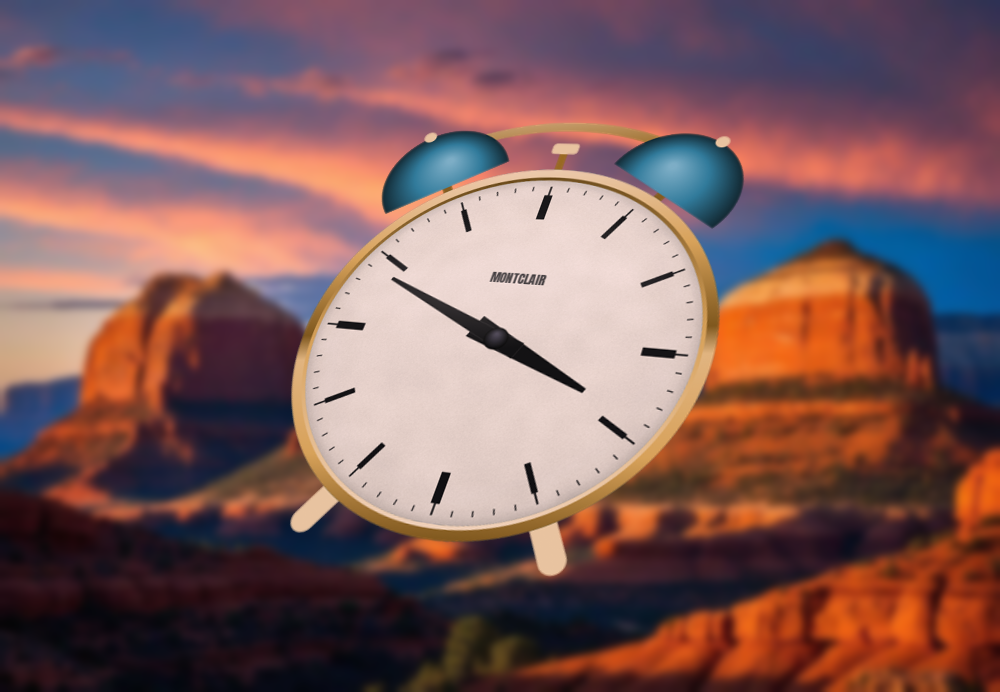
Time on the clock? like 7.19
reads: 3.49
